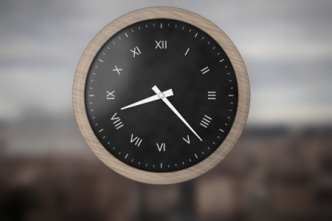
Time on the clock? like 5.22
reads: 8.23
